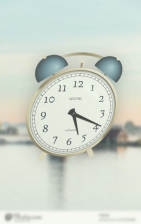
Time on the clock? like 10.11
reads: 5.19
